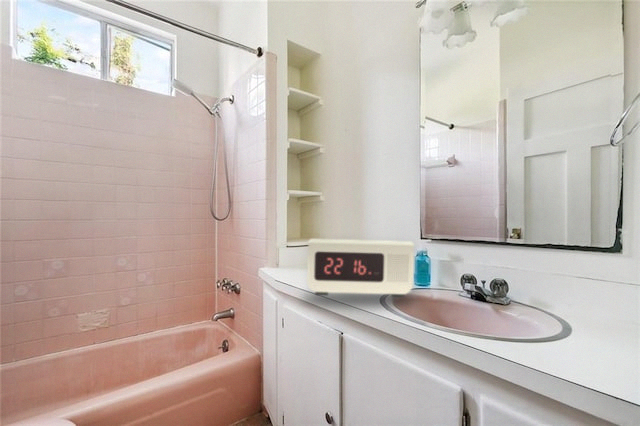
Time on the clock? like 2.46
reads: 22.16
